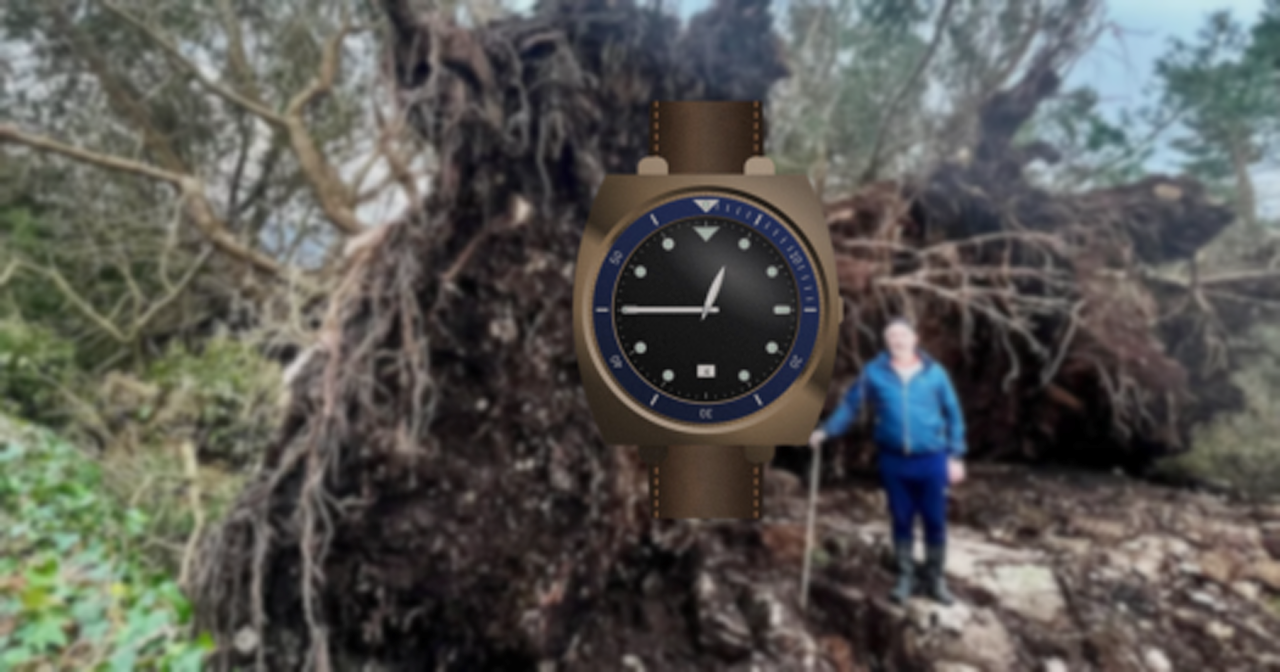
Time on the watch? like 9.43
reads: 12.45
